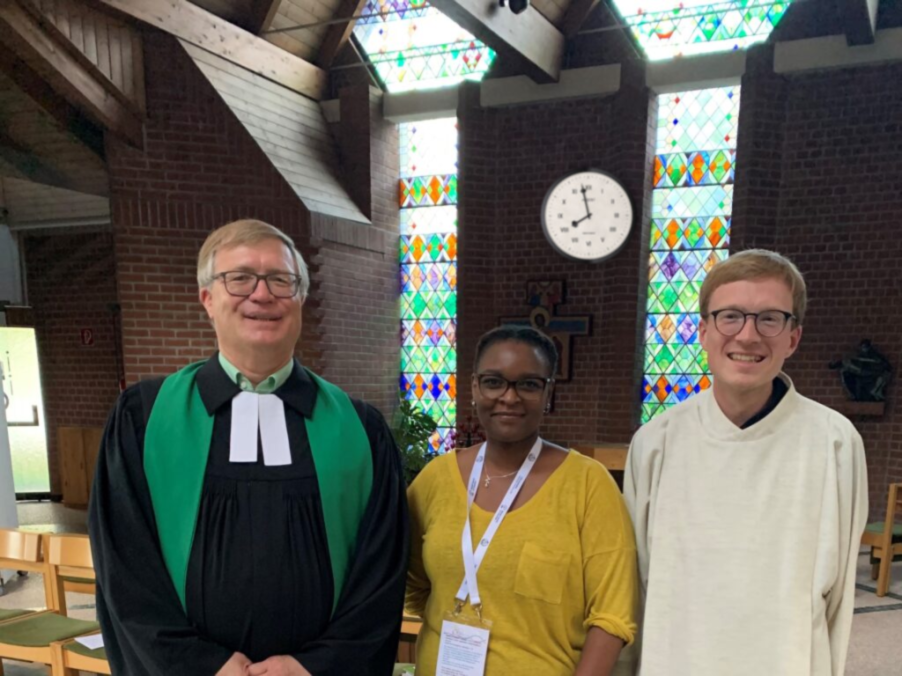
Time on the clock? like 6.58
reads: 7.58
